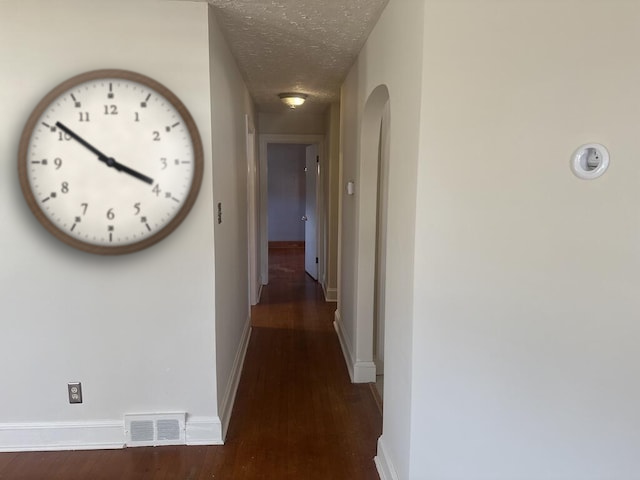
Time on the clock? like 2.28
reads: 3.51
